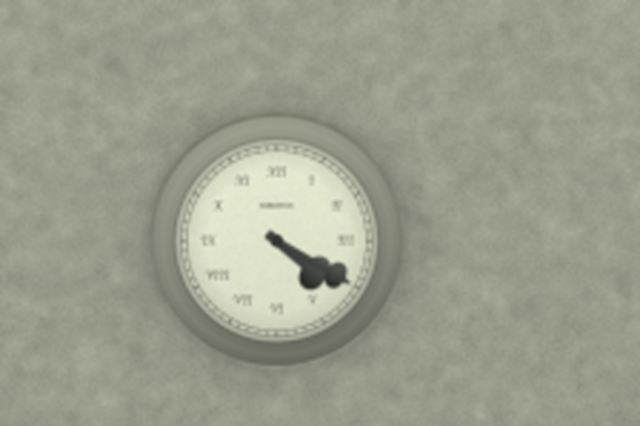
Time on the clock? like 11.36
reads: 4.20
